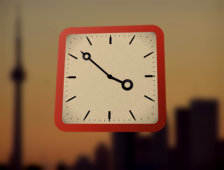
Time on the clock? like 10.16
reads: 3.52
